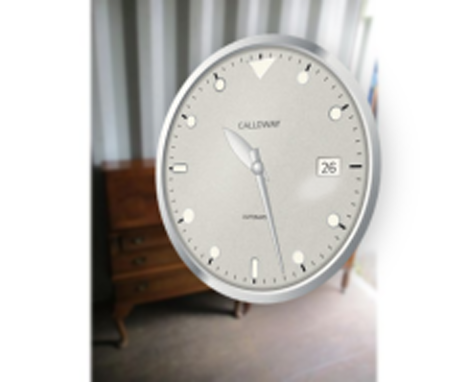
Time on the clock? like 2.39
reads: 10.27
